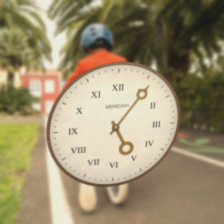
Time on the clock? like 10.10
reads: 5.06
